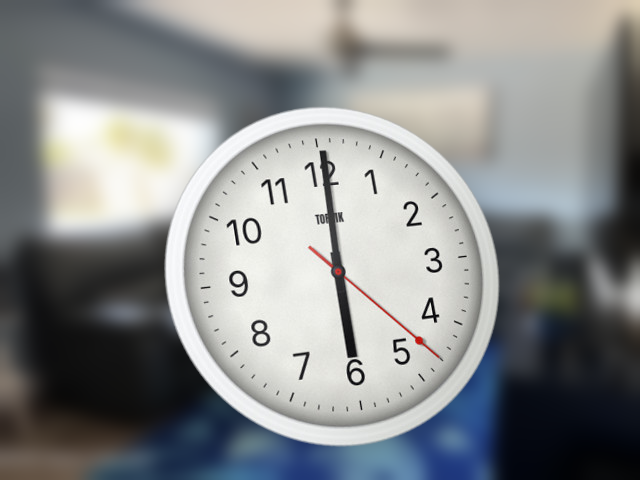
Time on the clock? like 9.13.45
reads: 6.00.23
